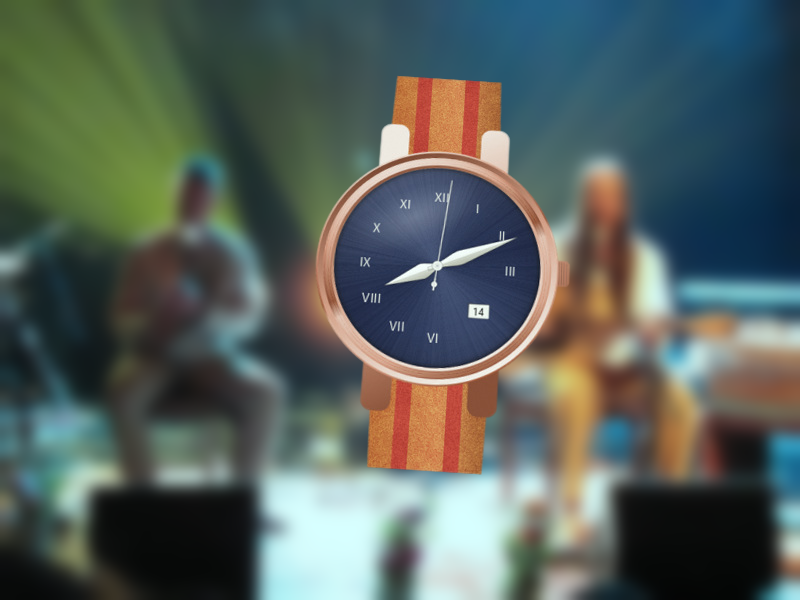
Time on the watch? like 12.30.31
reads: 8.11.01
